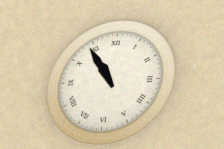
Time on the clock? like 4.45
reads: 10.54
